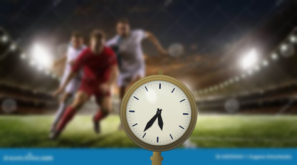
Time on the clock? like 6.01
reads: 5.36
